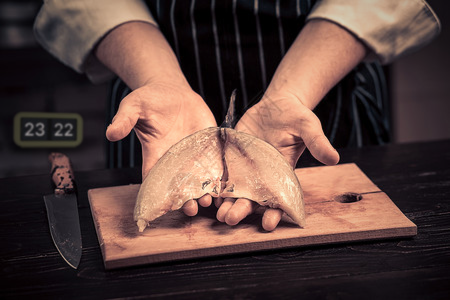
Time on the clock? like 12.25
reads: 23.22
